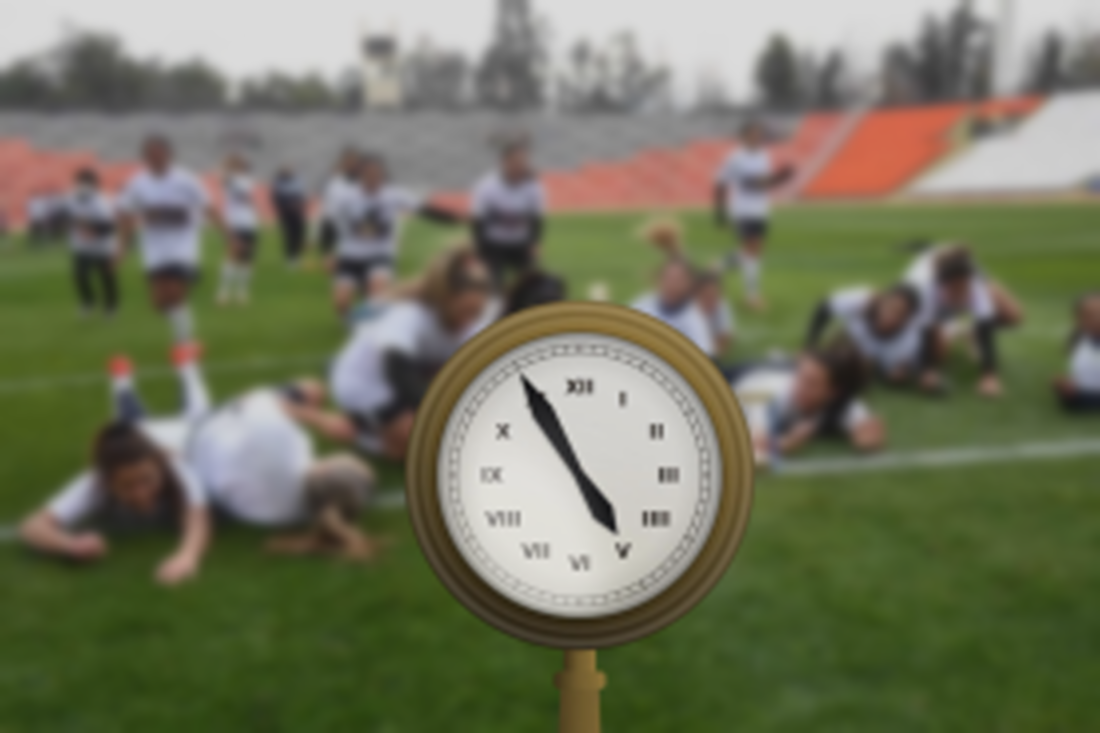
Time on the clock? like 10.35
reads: 4.55
